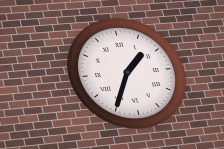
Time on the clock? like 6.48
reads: 1.35
